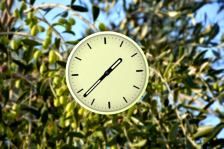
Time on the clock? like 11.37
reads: 1.38
